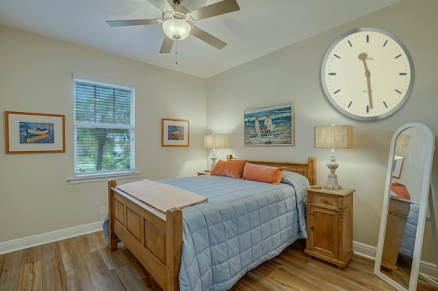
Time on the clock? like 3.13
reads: 11.29
